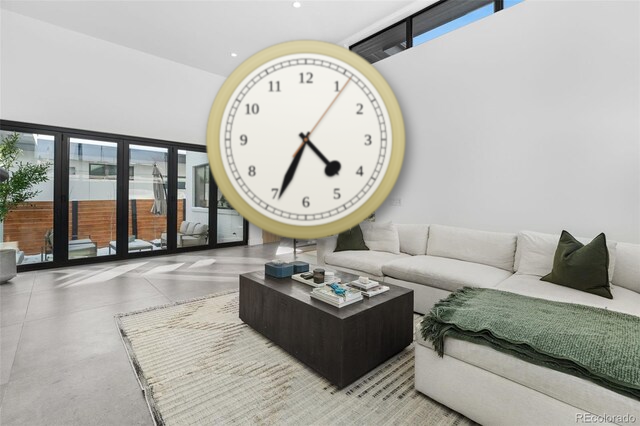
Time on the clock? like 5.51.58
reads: 4.34.06
